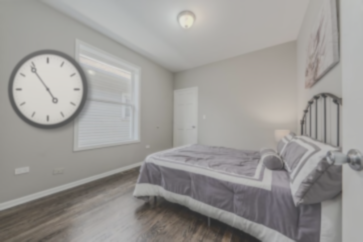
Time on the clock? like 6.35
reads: 4.54
